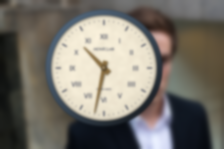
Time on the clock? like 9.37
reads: 10.32
